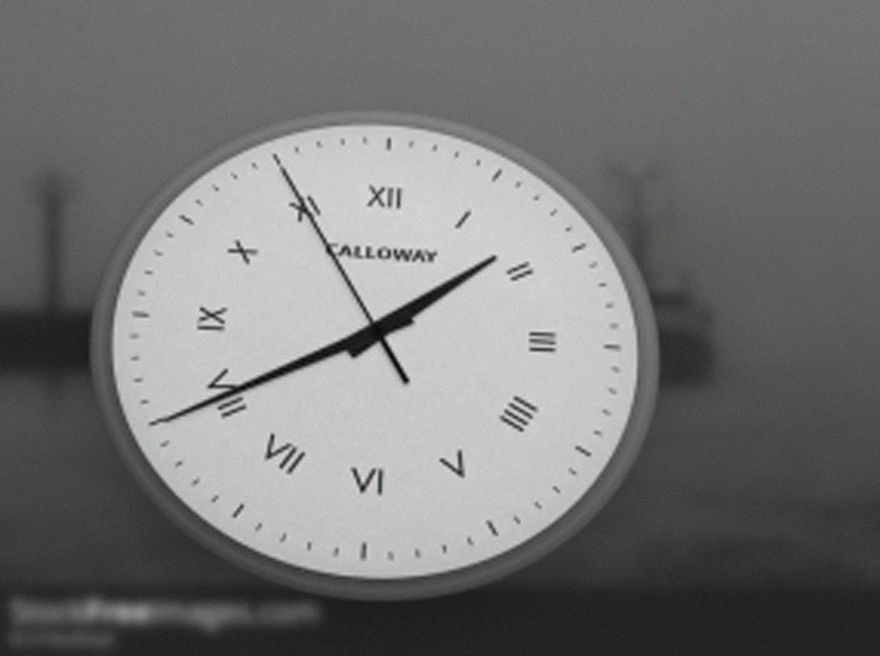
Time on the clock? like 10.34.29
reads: 1.39.55
